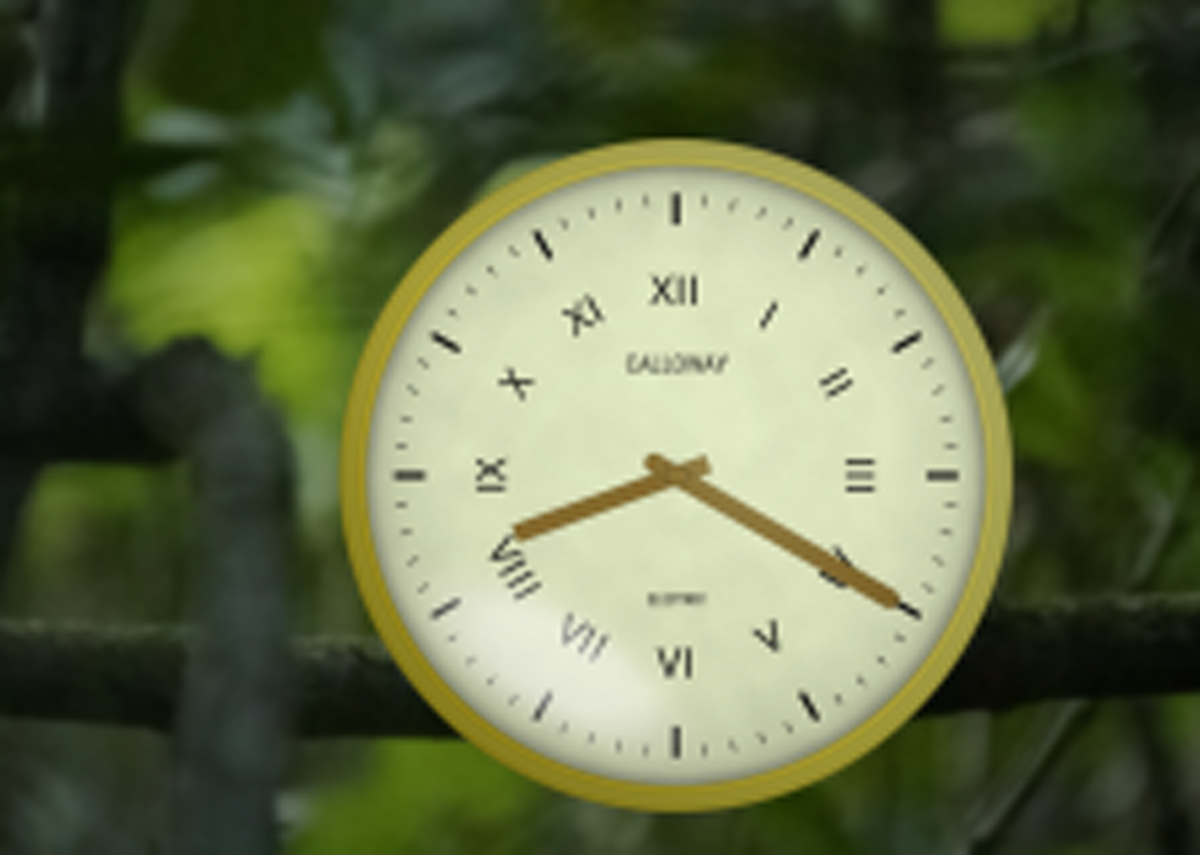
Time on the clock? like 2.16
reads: 8.20
